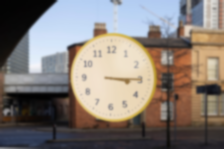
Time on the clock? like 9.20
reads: 3.15
